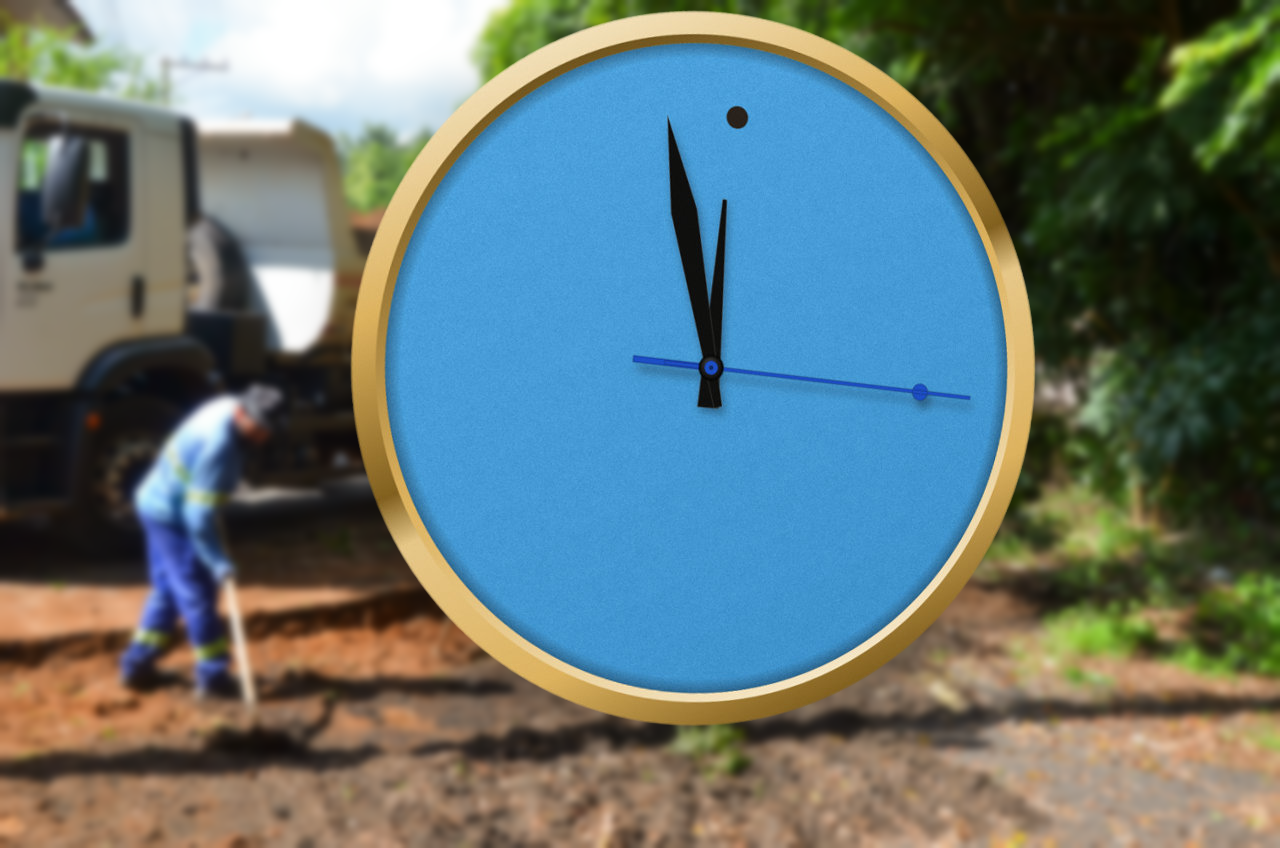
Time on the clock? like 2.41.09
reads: 11.57.15
